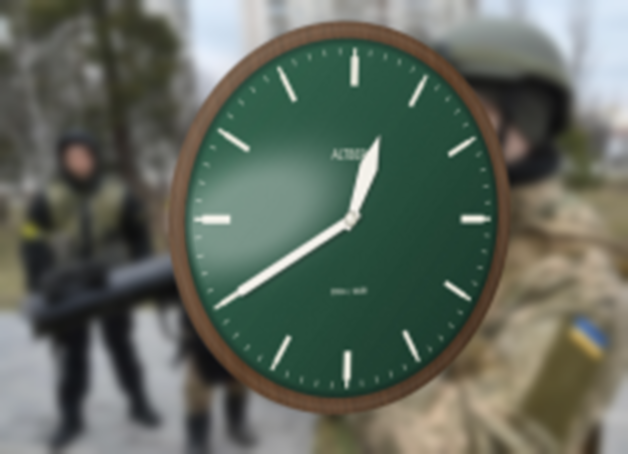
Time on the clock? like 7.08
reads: 12.40
